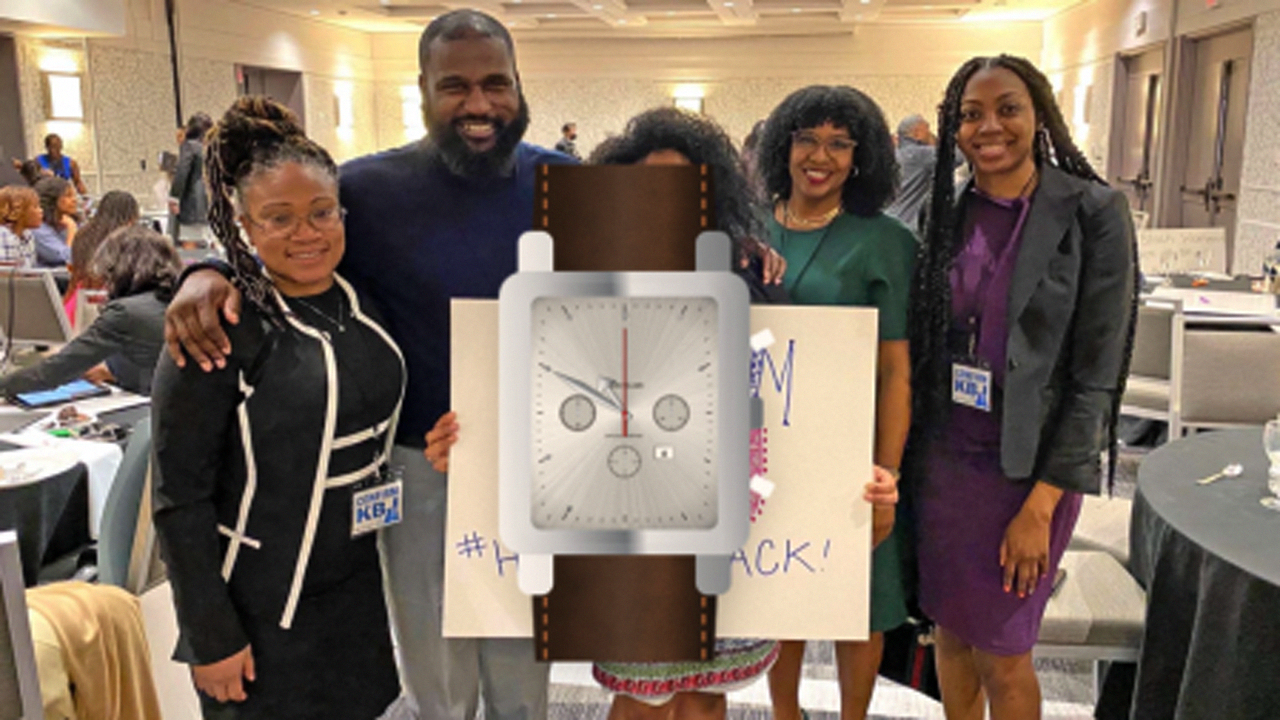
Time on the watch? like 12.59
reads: 10.50
